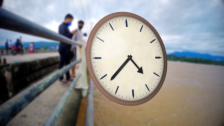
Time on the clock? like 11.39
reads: 4.38
